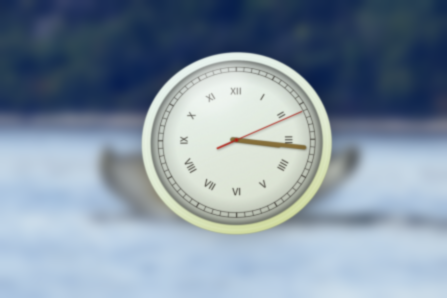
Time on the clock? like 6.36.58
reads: 3.16.11
